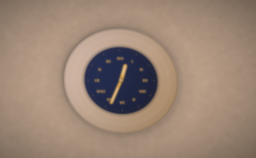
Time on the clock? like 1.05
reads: 12.34
